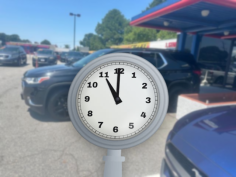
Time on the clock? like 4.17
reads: 11.00
